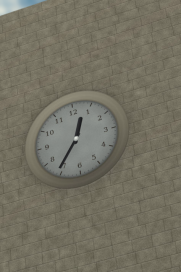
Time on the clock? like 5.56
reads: 12.36
